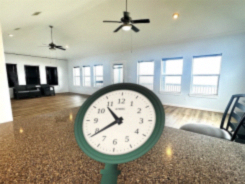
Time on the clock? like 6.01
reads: 10.39
